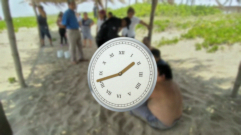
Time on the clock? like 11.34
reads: 1.42
